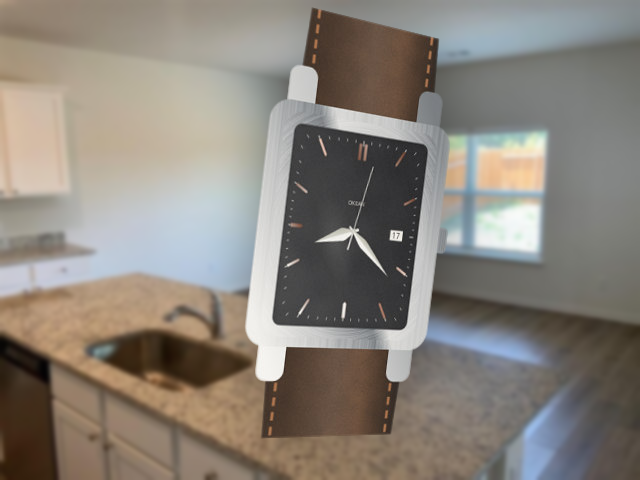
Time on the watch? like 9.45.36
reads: 8.22.02
